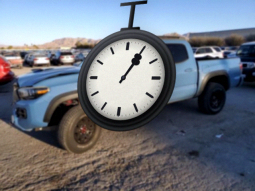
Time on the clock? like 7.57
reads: 1.05
